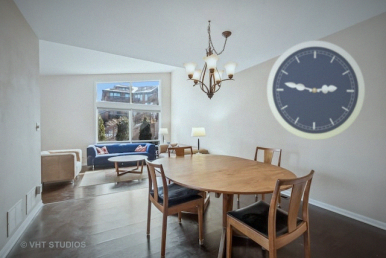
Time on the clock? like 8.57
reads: 2.47
